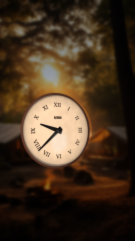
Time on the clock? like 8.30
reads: 9.38
